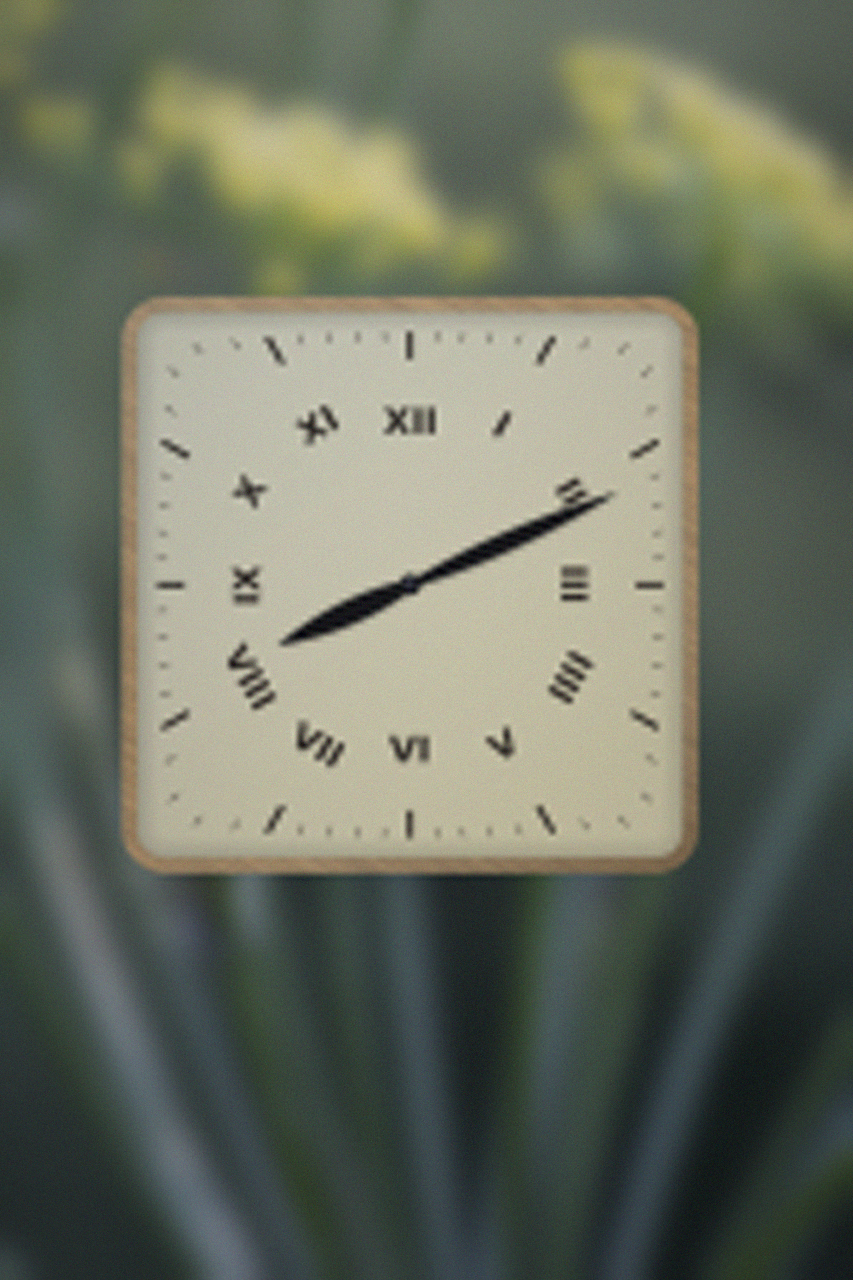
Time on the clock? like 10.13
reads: 8.11
